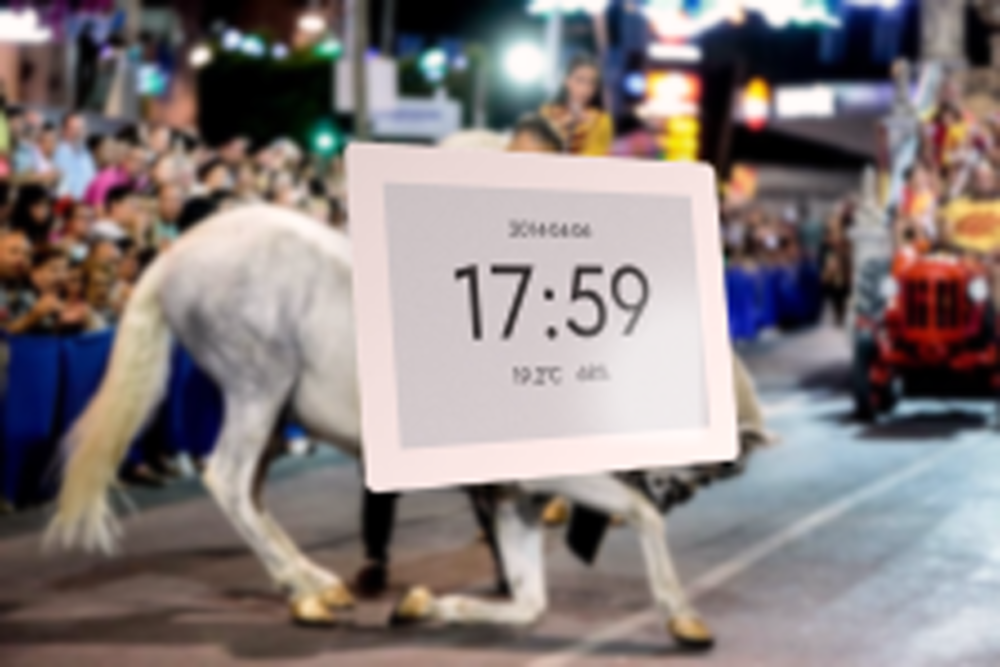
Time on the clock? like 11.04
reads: 17.59
